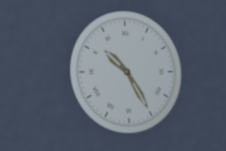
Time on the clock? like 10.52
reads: 10.25
